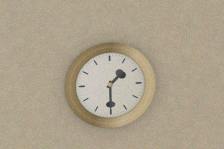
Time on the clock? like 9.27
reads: 1.30
